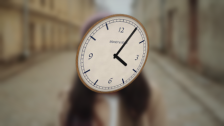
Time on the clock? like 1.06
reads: 4.05
